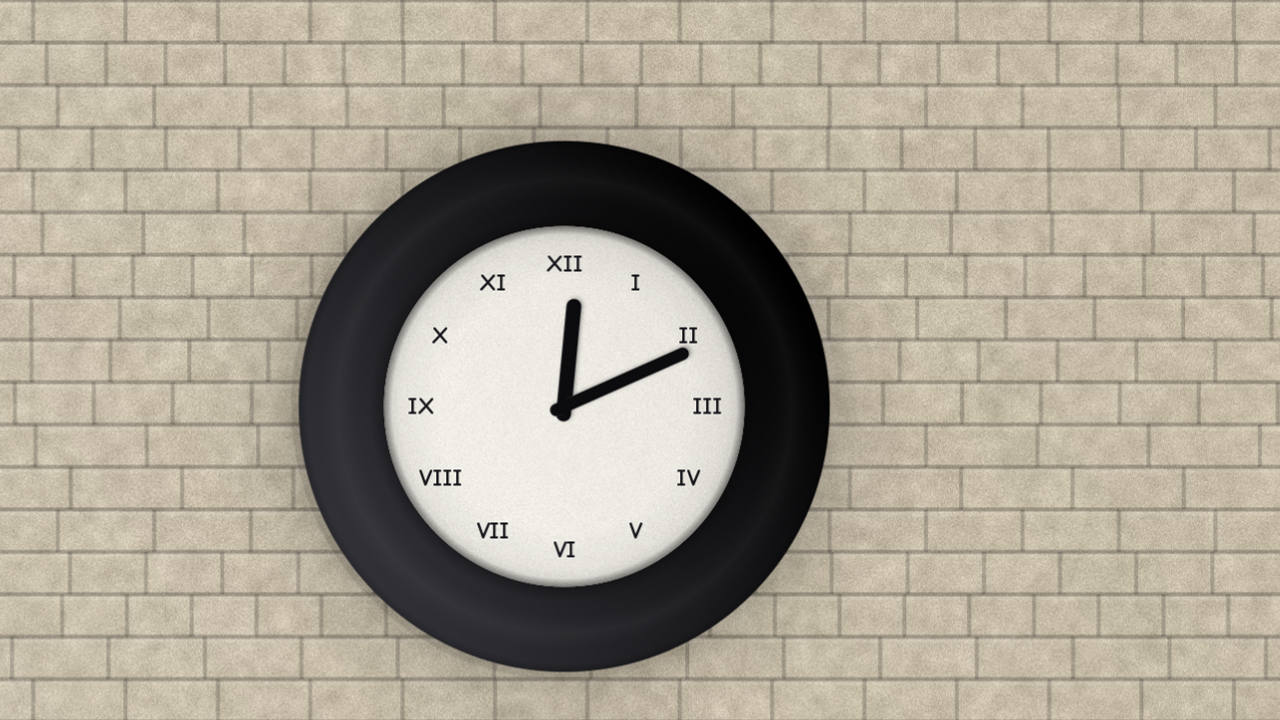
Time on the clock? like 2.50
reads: 12.11
